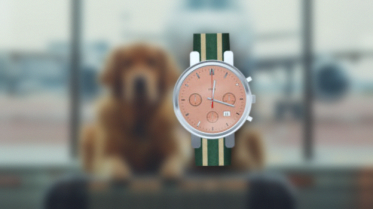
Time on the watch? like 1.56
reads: 12.18
